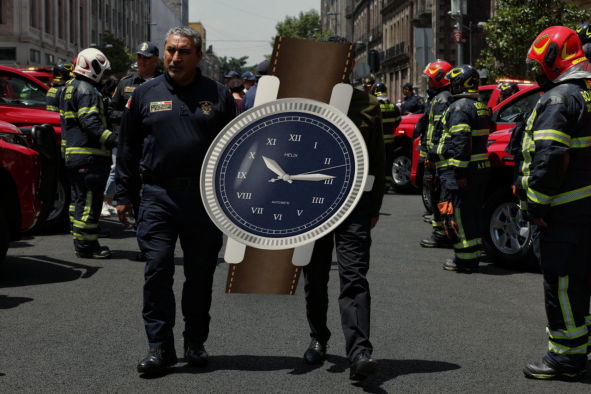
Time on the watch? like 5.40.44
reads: 10.14.12
